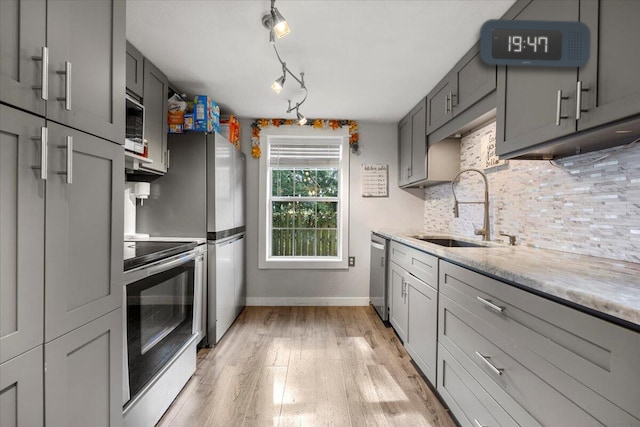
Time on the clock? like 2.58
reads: 19.47
